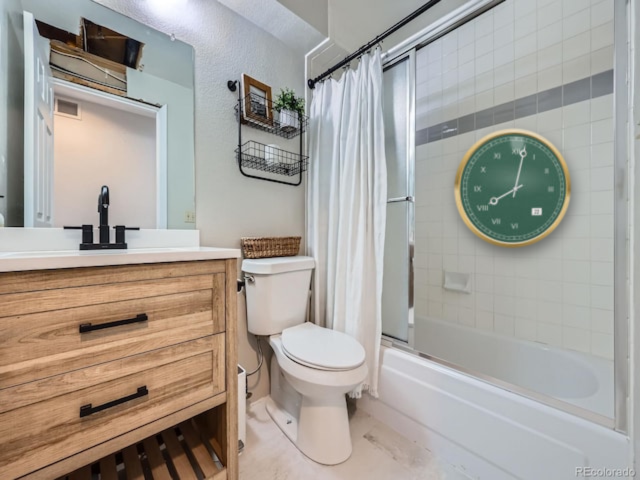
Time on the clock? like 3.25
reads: 8.02
